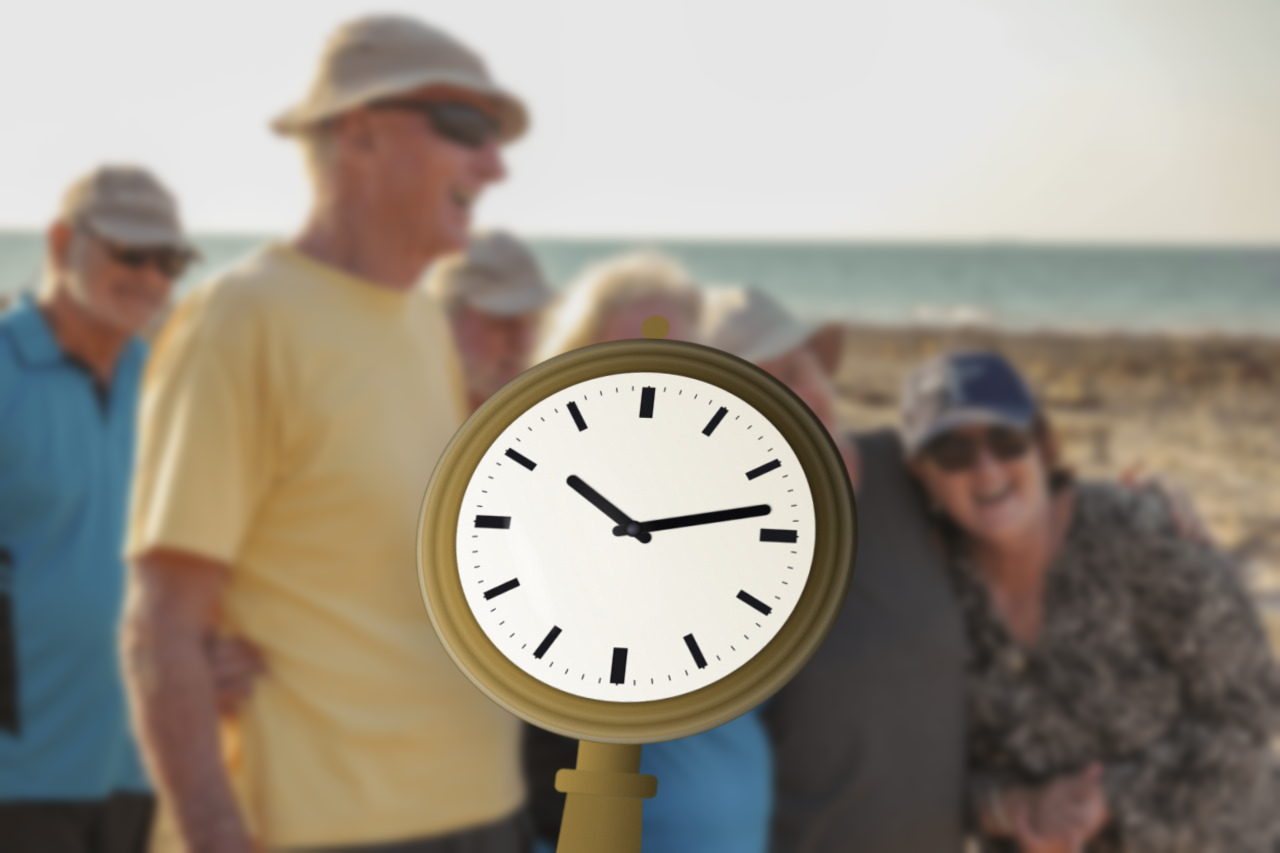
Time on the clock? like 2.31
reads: 10.13
